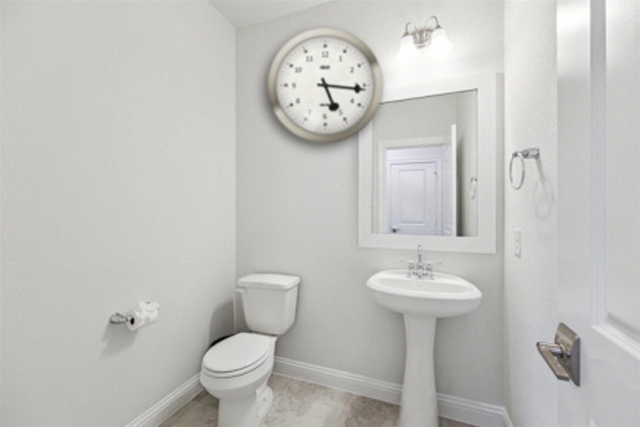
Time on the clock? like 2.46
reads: 5.16
